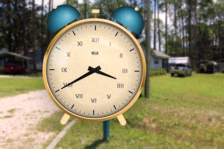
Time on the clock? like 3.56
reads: 3.40
